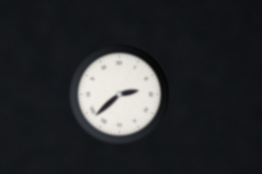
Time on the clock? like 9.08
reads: 2.38
